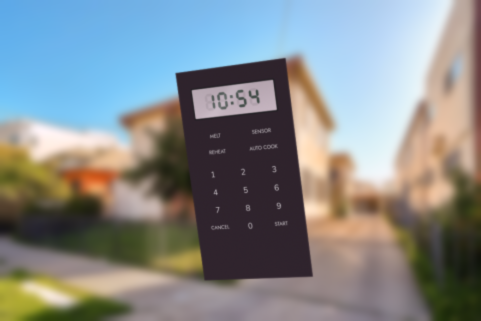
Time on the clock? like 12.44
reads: 10.54
